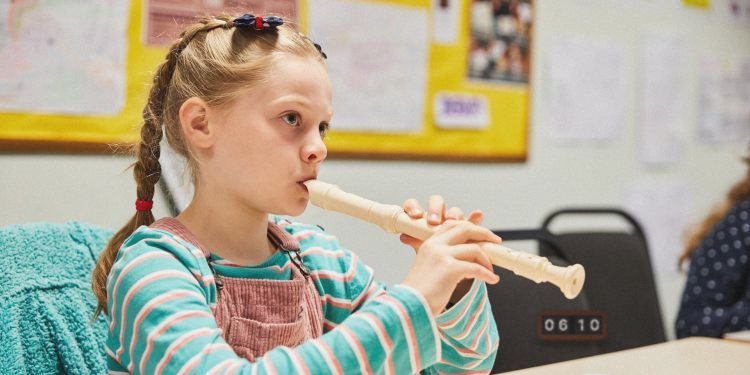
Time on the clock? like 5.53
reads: 6.10
